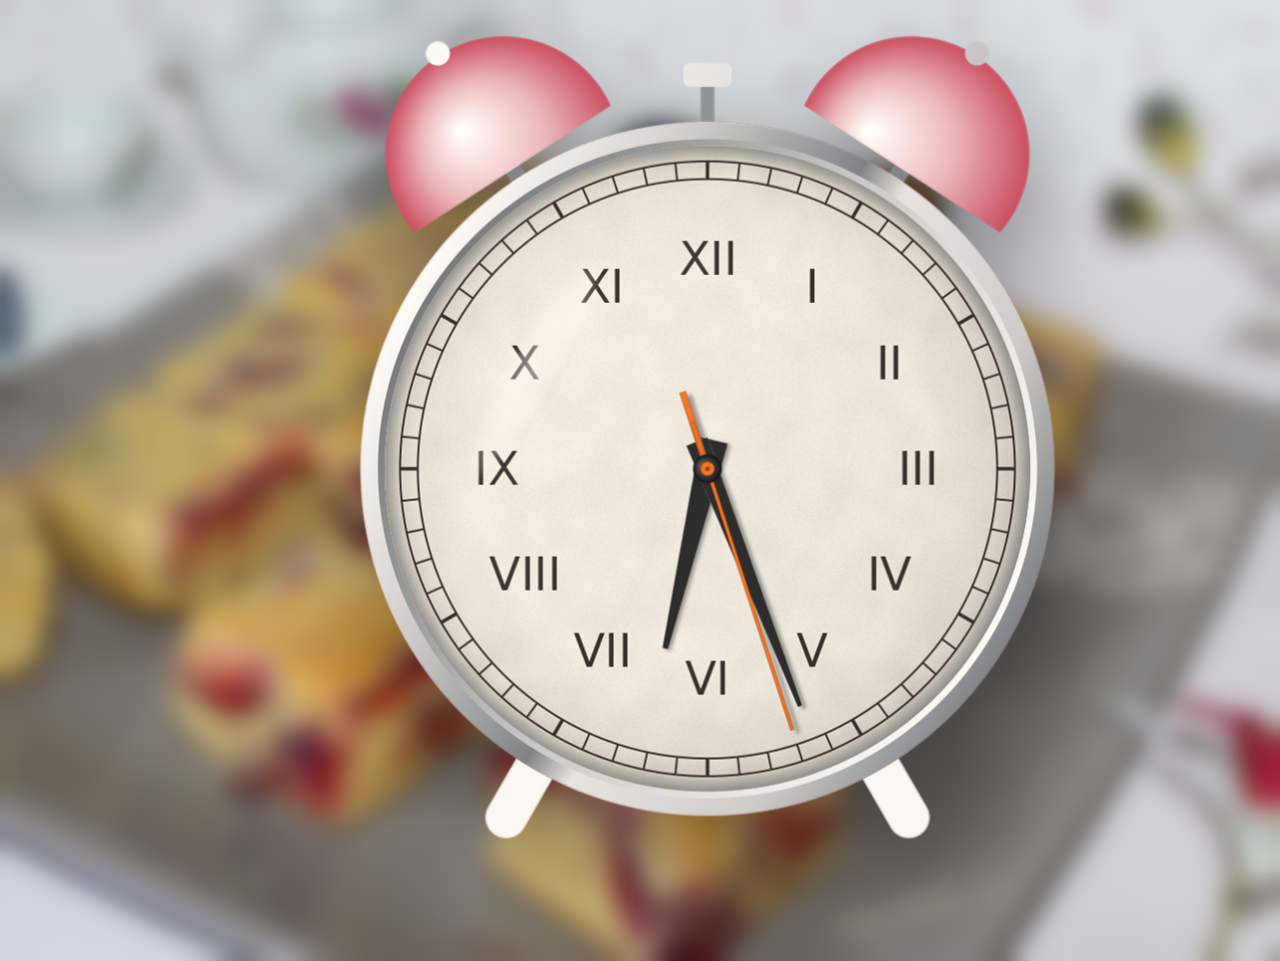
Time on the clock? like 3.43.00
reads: 6.26.27
